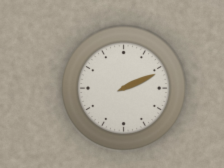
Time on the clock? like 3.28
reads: 2.11
